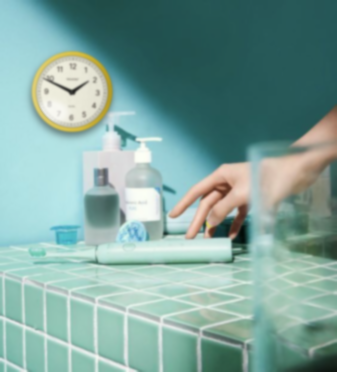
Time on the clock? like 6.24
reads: 1.49
